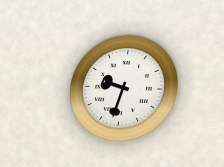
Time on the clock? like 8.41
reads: 9.32
